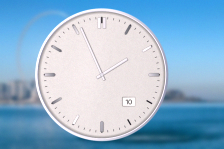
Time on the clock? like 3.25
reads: 1.56
